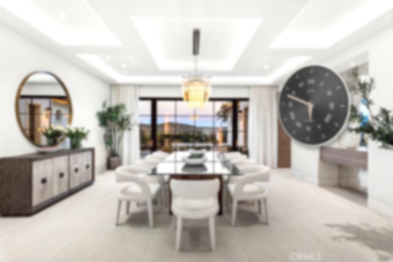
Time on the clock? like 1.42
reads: 5.48
